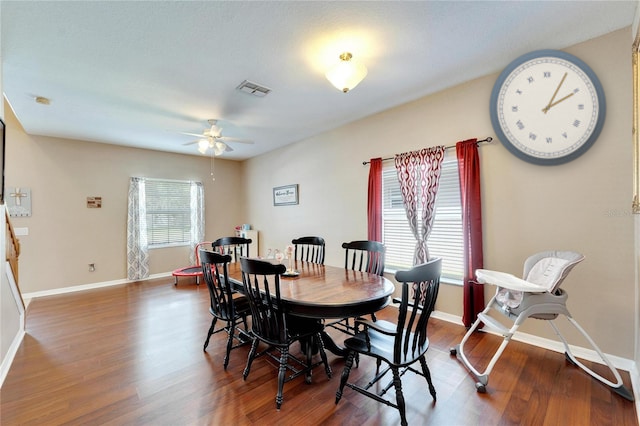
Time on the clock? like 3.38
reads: 2.05
